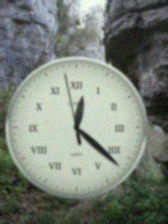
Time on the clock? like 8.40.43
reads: 12.21.58
